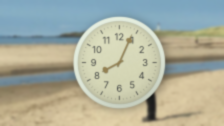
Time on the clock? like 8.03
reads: 8.04
